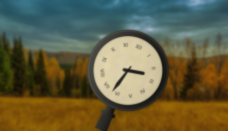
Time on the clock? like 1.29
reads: 2.32
